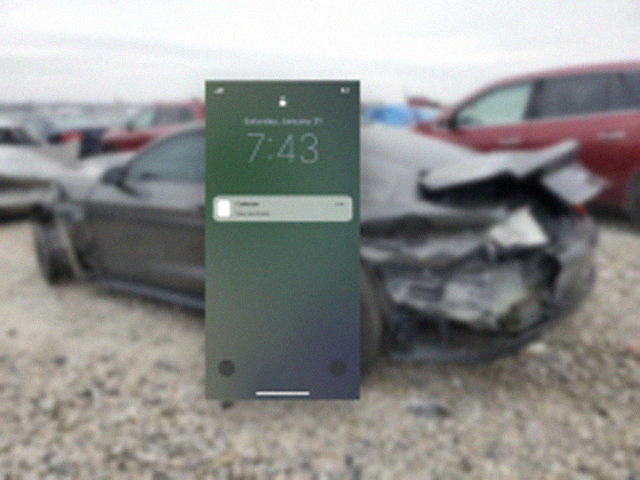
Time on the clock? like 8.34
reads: 7.43
